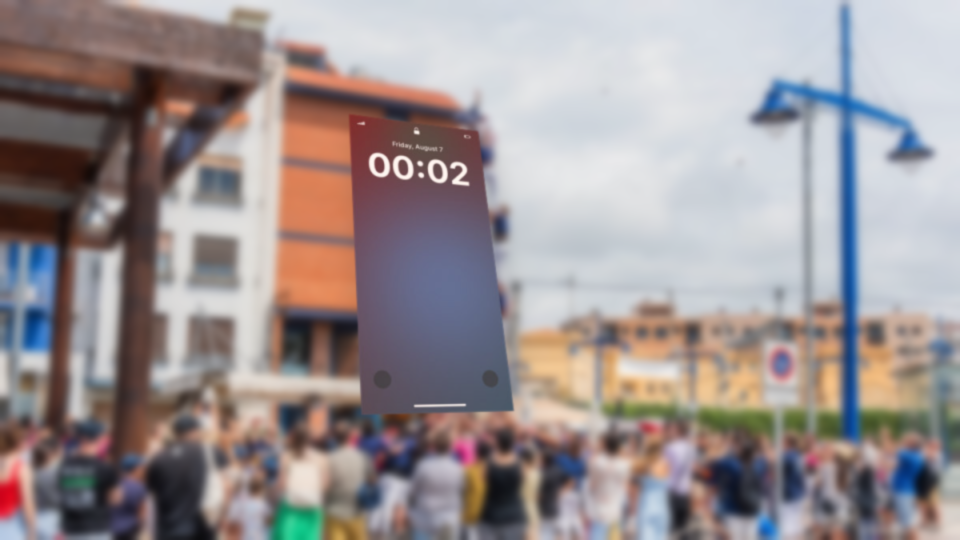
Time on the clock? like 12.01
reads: 0.02
